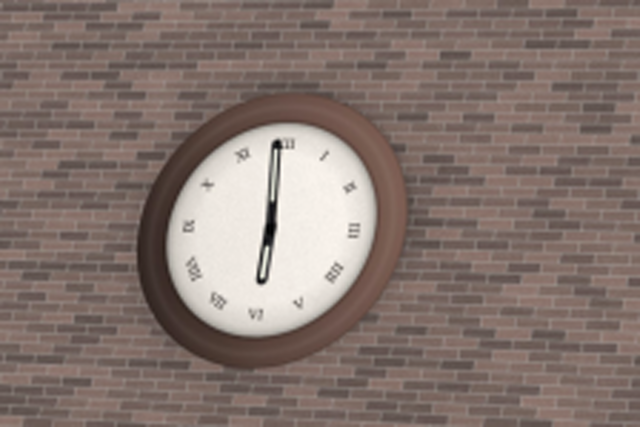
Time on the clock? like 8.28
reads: 5.59
